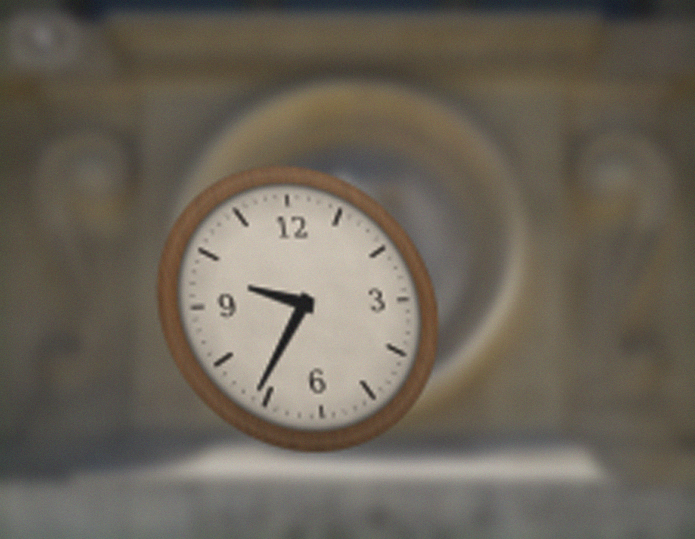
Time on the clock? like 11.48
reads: 9.36
